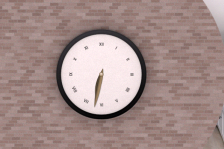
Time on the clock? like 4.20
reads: 6.32
